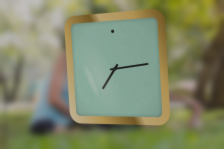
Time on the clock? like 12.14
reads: 7.14
